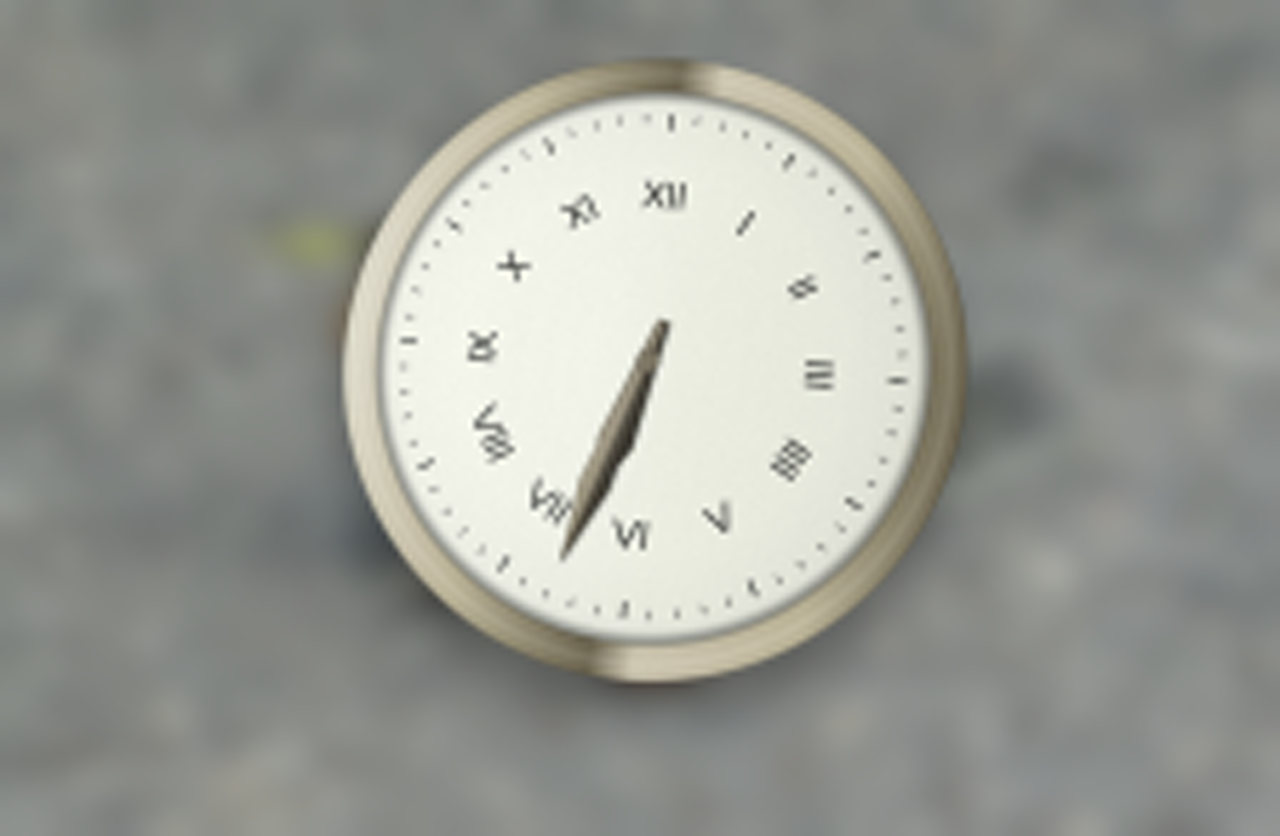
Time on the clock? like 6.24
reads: 6.33
